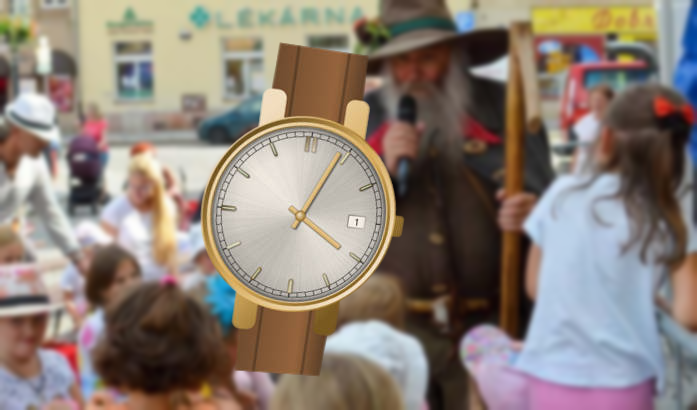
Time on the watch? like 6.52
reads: 4.04
